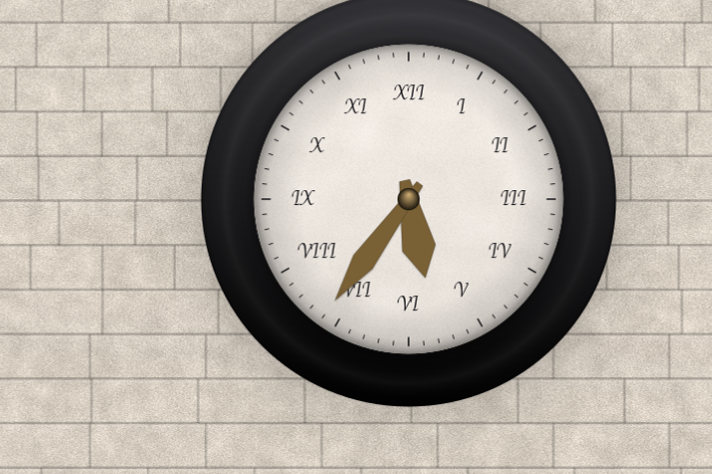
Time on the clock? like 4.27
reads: 5.36
